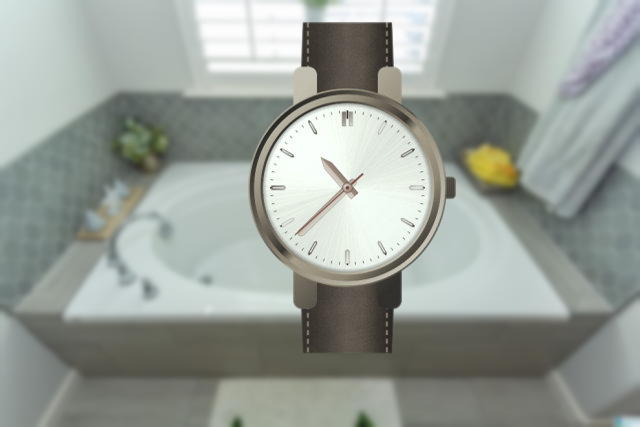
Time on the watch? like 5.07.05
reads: 10.37.38
